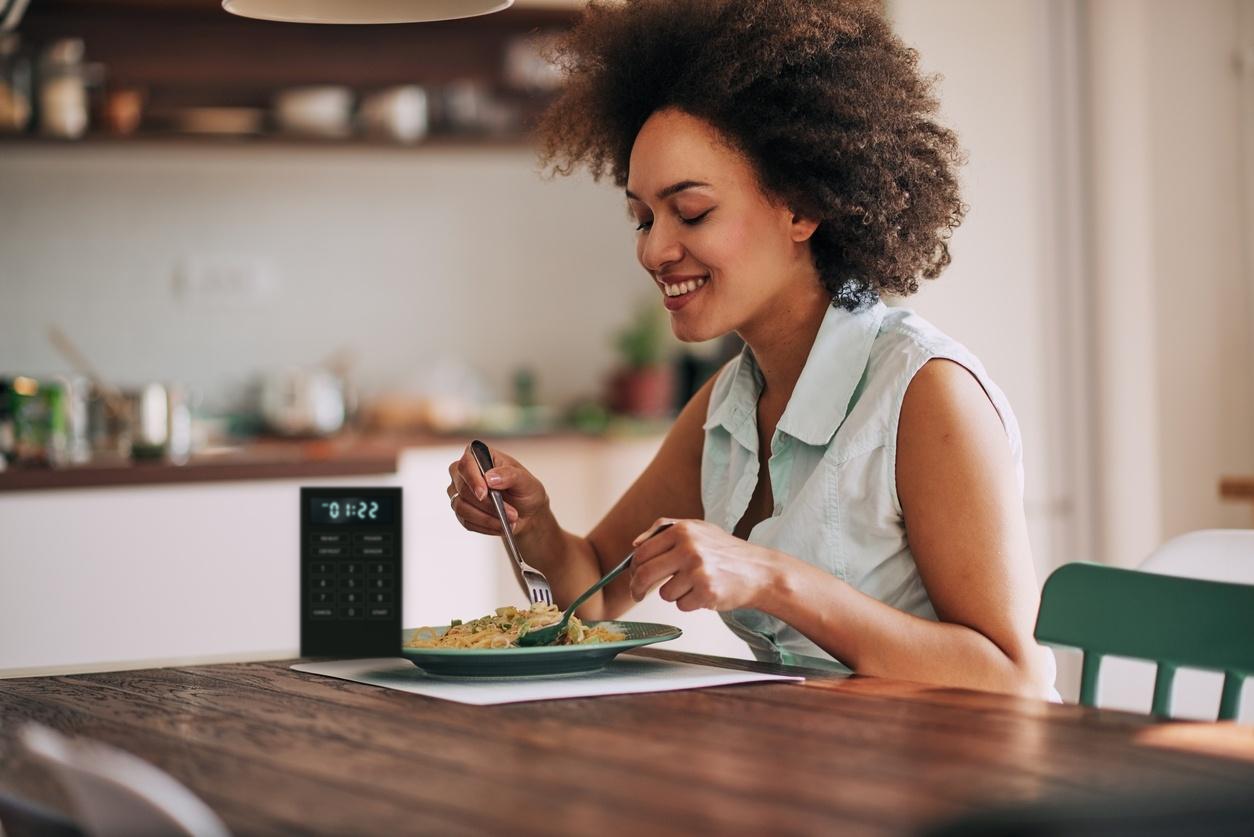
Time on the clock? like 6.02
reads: 1.22
